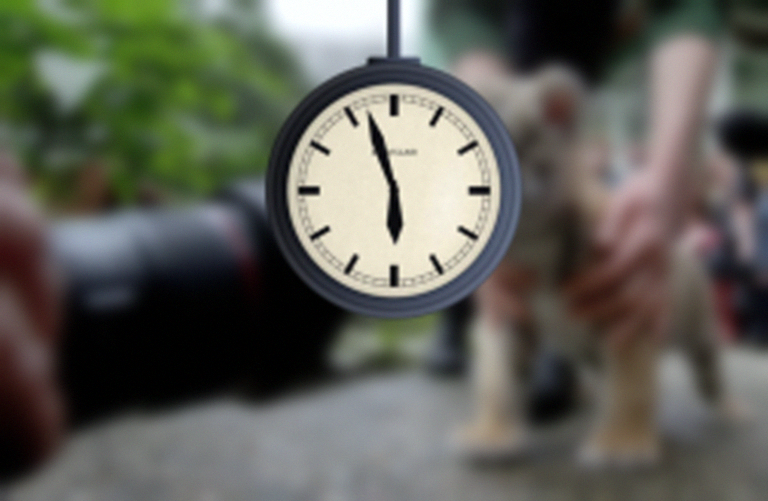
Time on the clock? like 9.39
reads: 5.57
